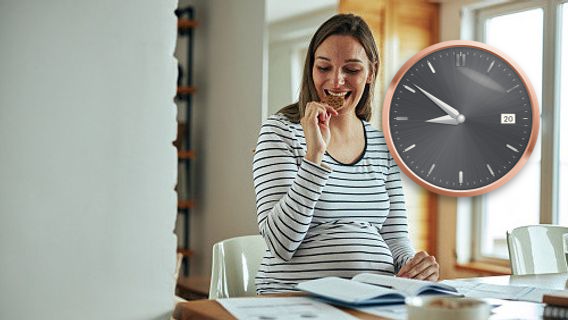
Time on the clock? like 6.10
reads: 8.51
